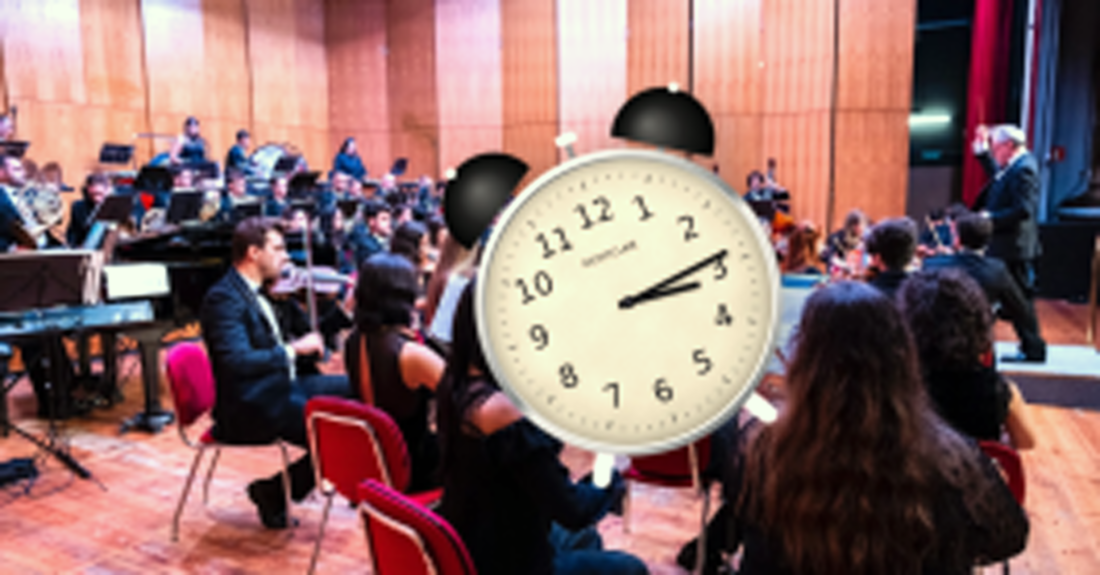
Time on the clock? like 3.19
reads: 3.14
